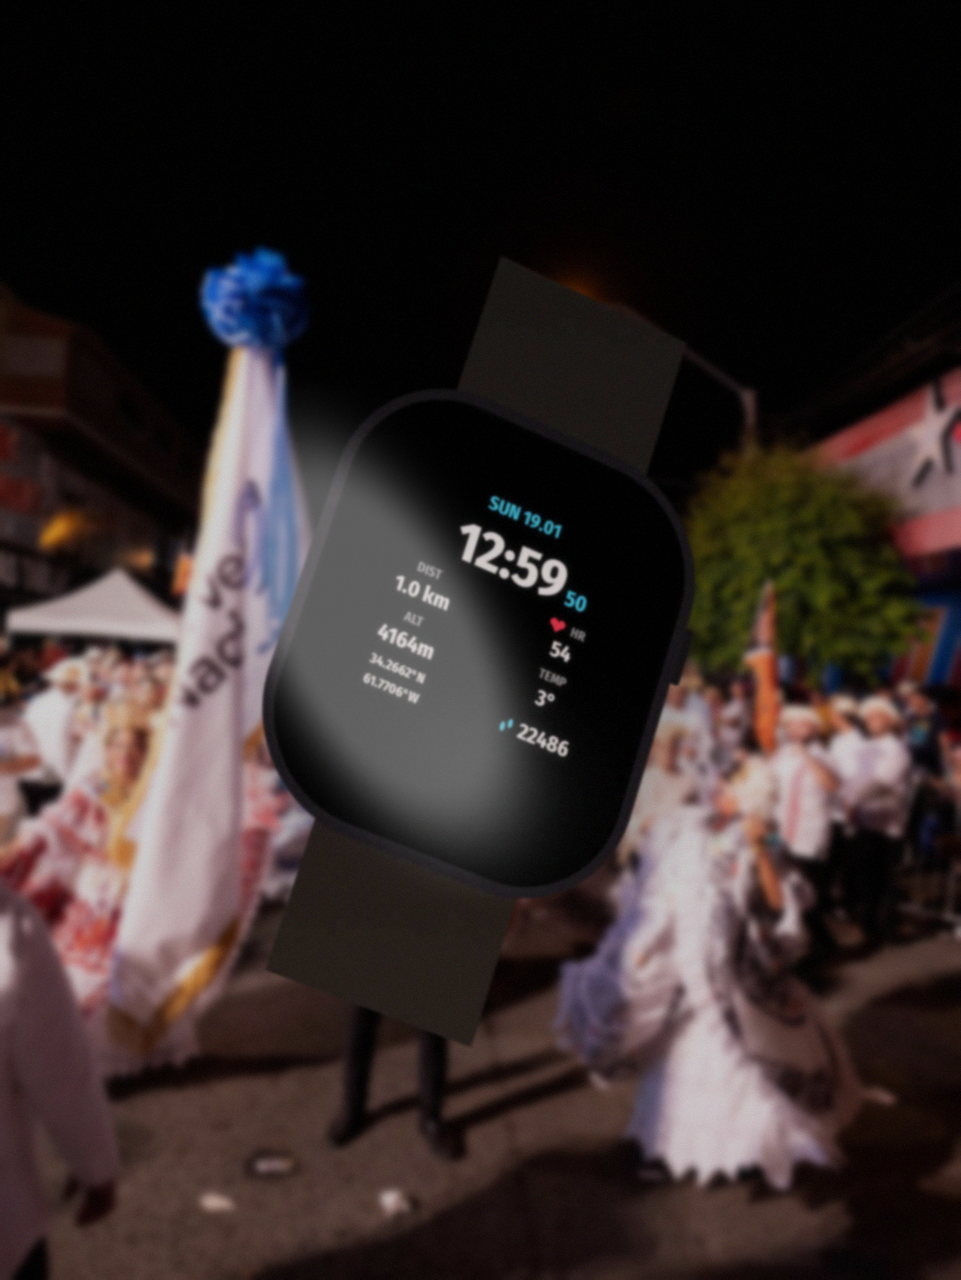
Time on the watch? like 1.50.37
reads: 12.59.50
